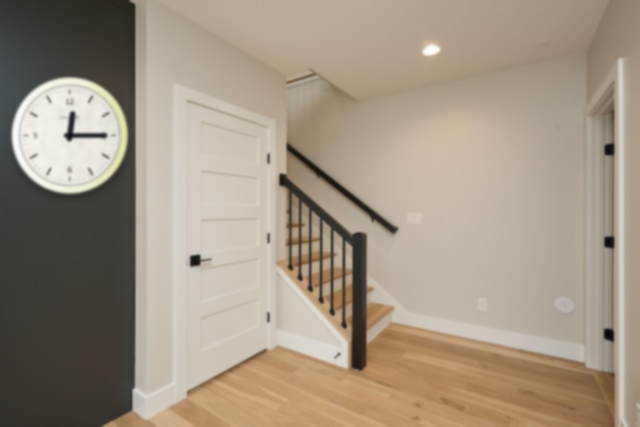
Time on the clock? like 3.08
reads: 12.15
